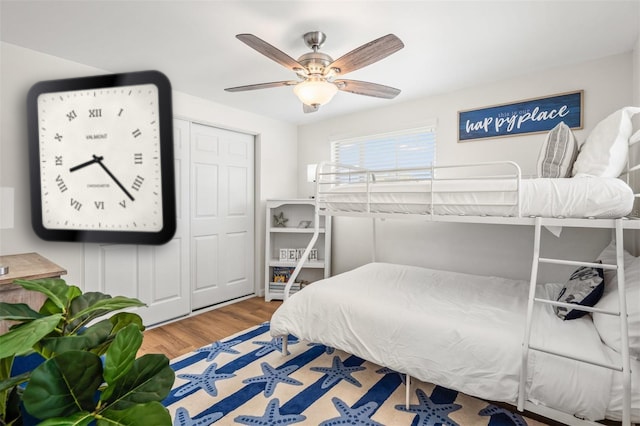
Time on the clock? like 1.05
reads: 8.23
